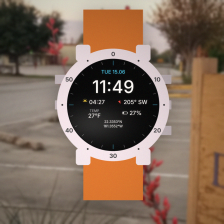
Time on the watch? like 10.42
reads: 11.49
